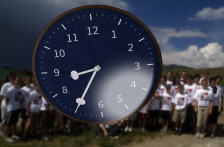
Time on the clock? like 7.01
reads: 8.35
